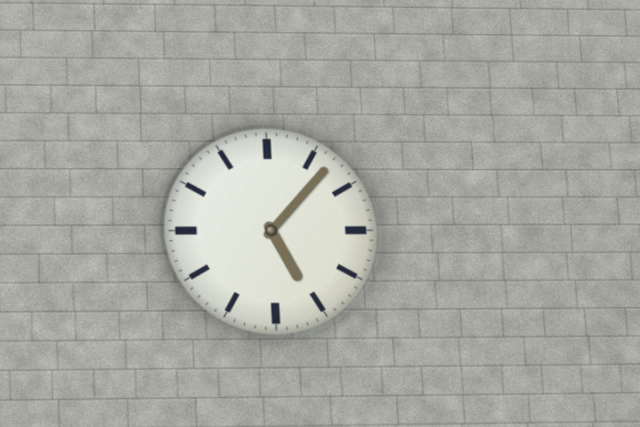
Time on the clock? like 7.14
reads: 5.07
